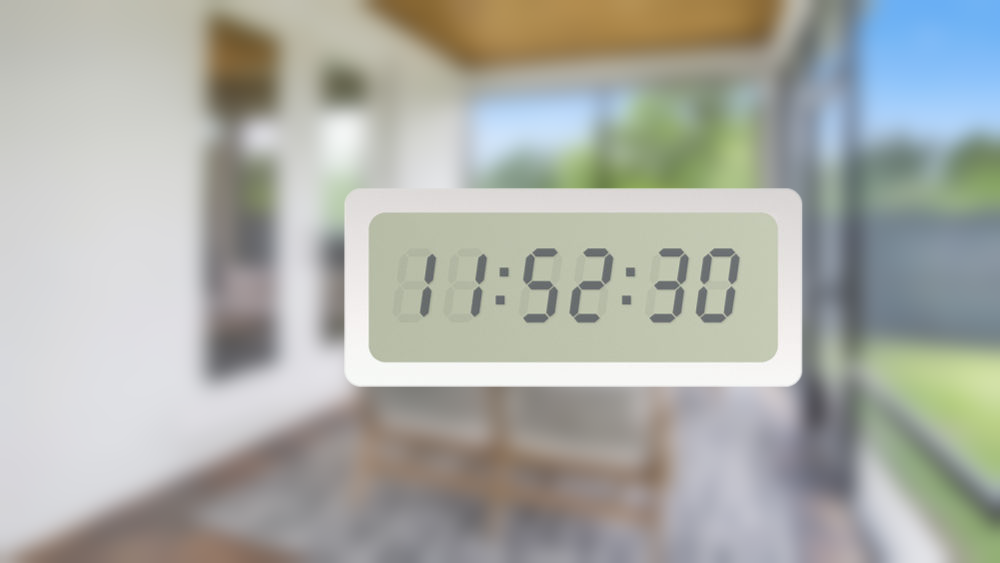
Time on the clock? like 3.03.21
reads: 11.52.30
